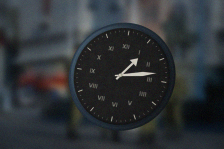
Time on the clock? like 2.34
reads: 1.13
